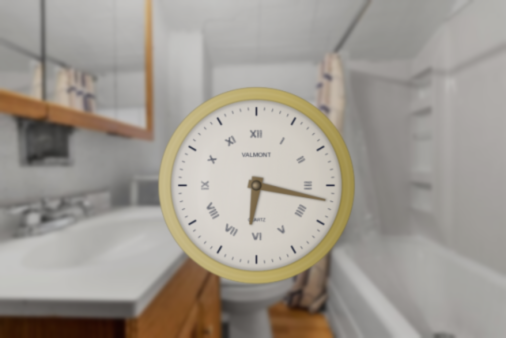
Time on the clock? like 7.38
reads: 6.17
